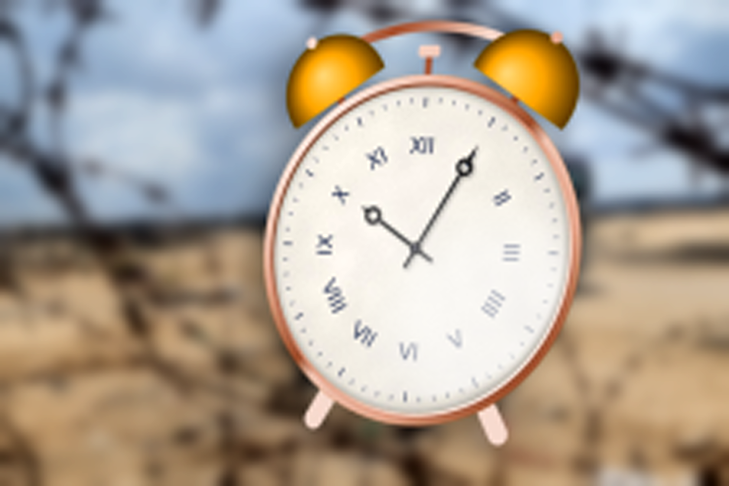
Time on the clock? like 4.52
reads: 10.05
